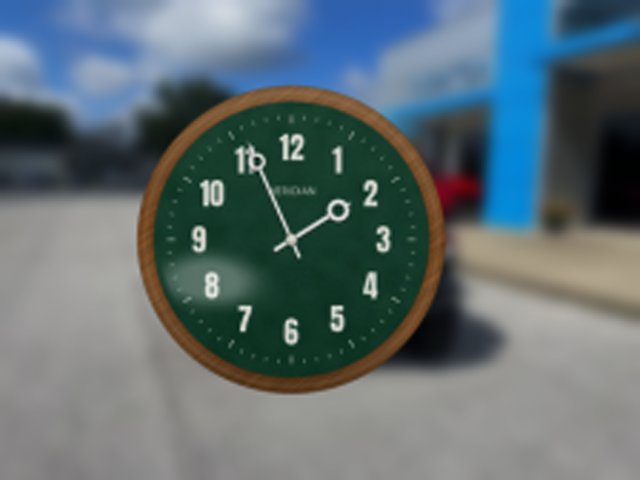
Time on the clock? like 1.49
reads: 1.56
